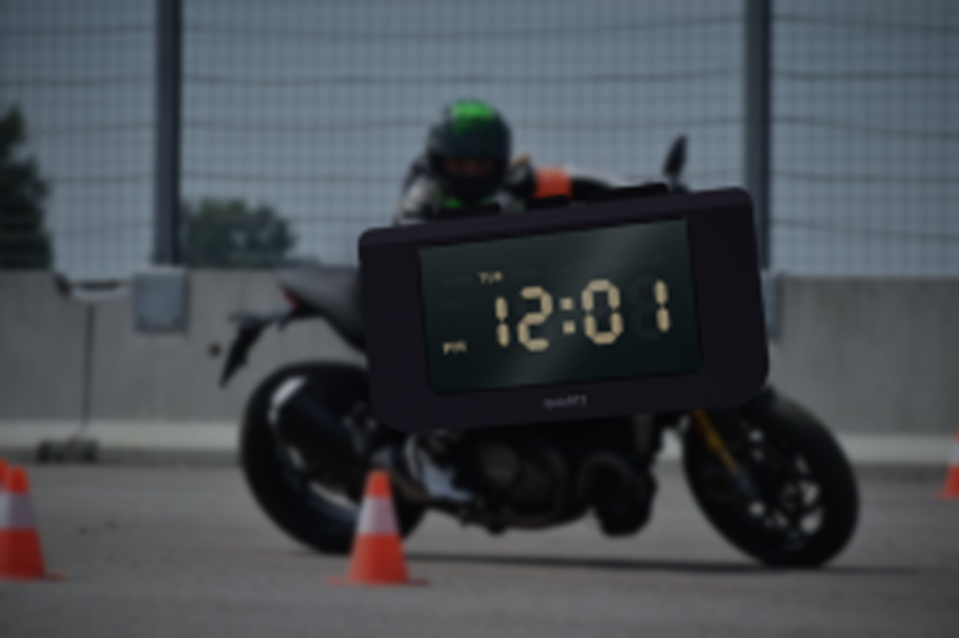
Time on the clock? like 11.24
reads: 12.01
